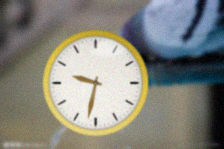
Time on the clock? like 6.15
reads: 9.32
